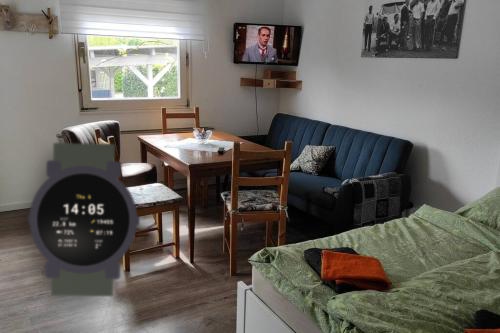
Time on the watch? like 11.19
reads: 14.05
